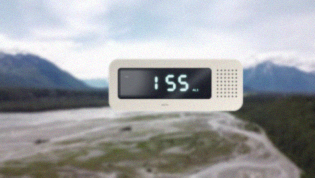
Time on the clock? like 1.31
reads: 1.55
